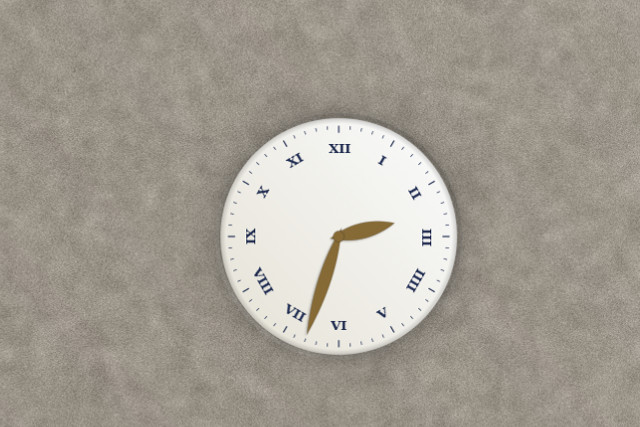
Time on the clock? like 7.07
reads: 2.33
